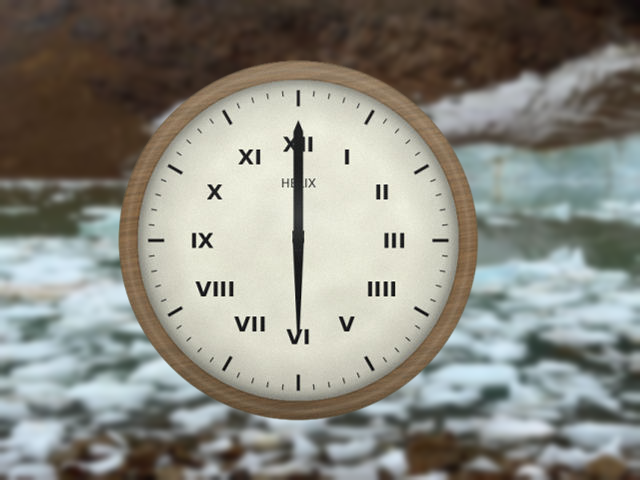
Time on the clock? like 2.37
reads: 6.00
